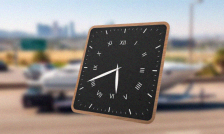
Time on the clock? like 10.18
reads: 5.41
